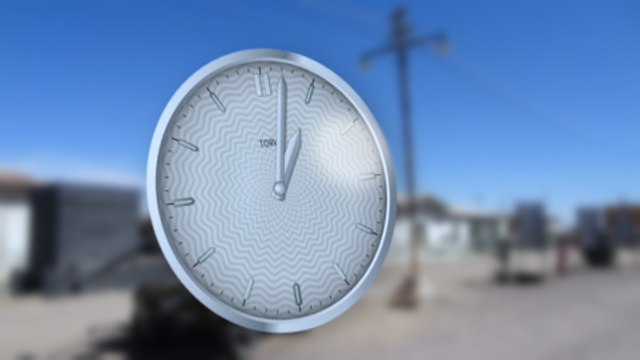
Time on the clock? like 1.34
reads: 1.02
